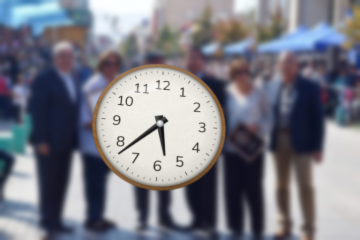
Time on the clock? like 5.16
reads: 5.38
